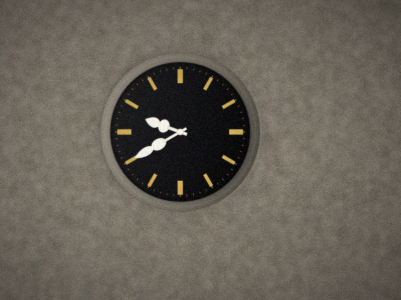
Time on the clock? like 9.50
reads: 9.40
